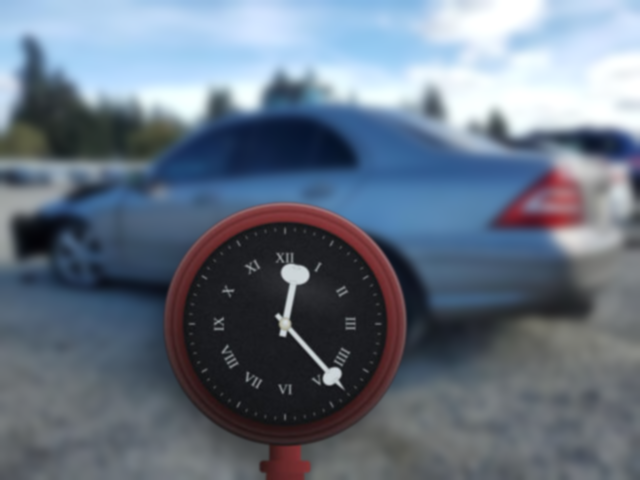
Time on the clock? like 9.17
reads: 12.23
